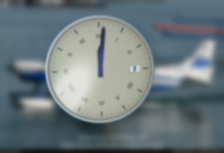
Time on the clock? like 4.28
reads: 12.01
